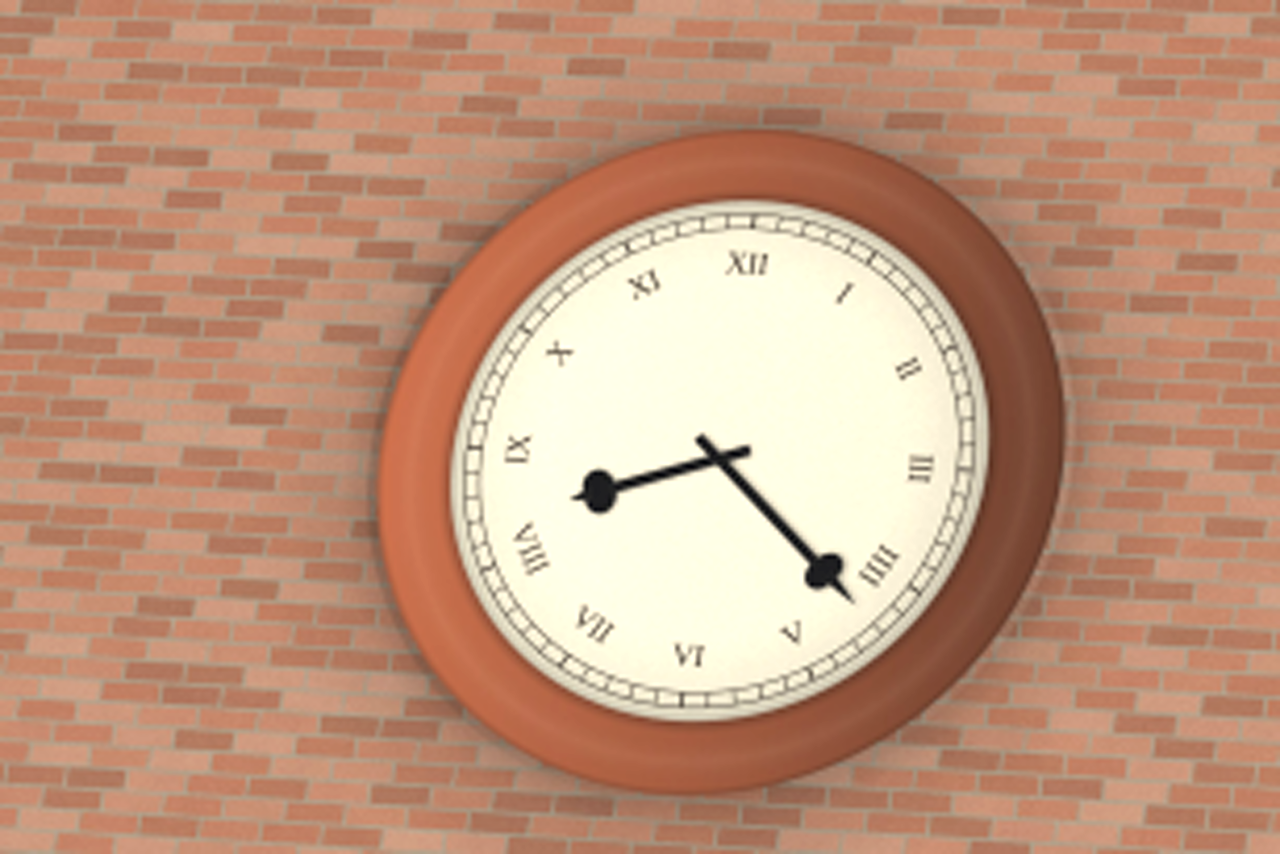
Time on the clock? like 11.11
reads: 8.22
